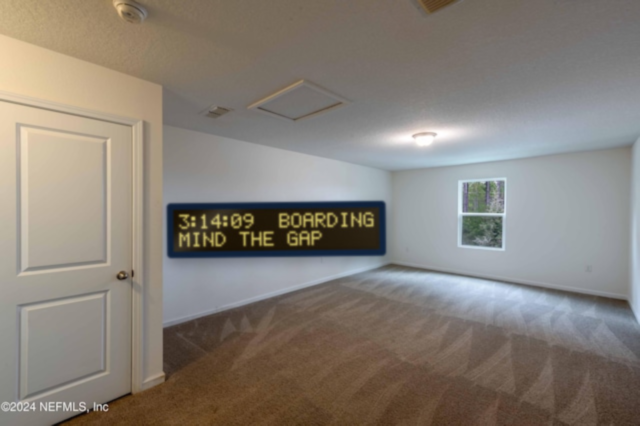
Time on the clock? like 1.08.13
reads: 3.14.09
